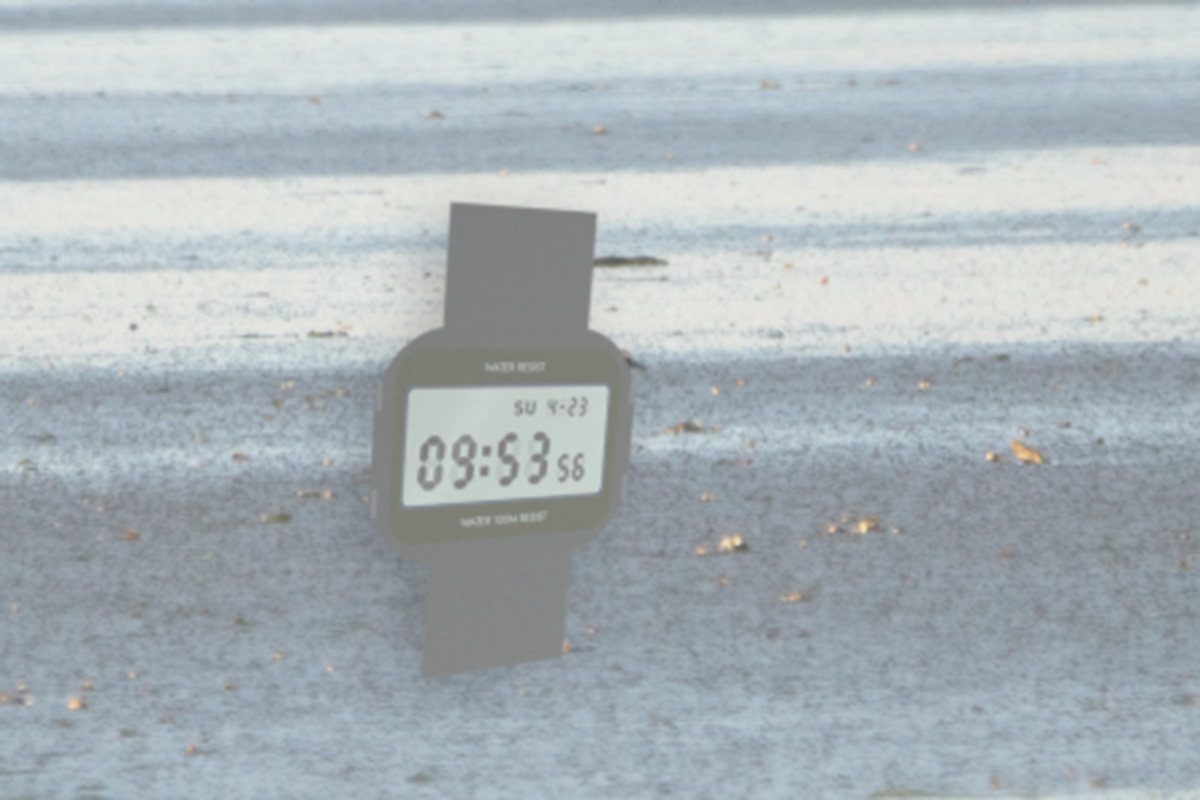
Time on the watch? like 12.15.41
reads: 9.53.56
